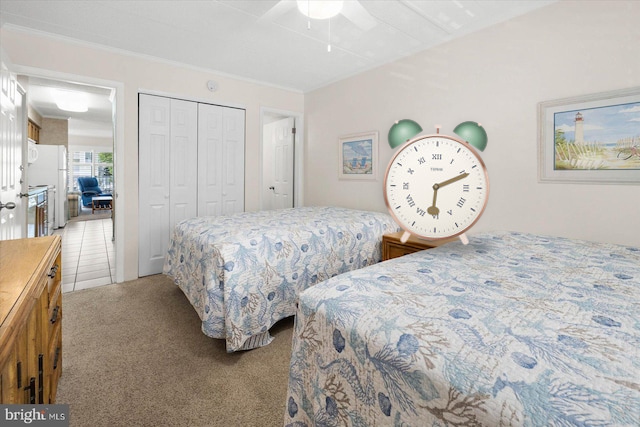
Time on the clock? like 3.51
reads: 6.11
